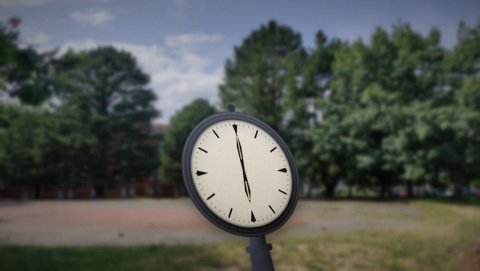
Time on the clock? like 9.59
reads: 6.00
